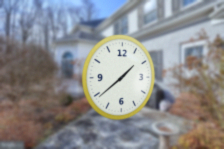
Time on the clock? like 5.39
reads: 1.39
